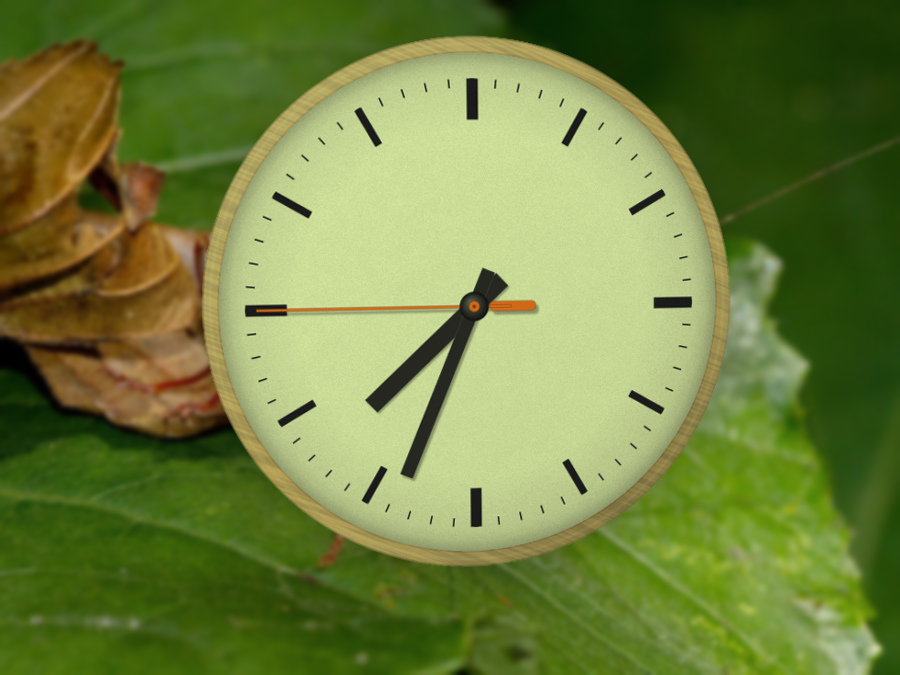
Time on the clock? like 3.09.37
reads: 7.33.45
